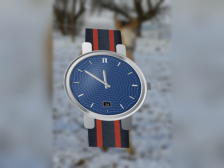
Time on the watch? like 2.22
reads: 11.51
